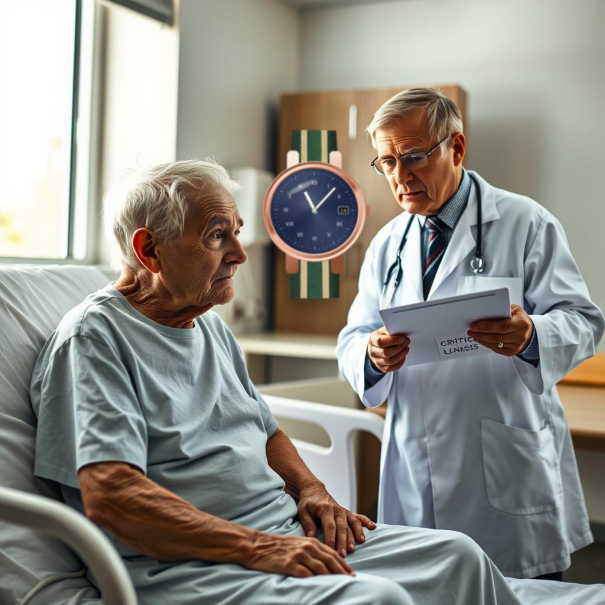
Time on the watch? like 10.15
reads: 11.07
